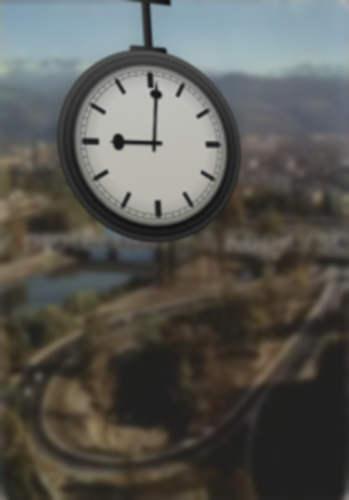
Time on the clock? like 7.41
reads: 9.01
